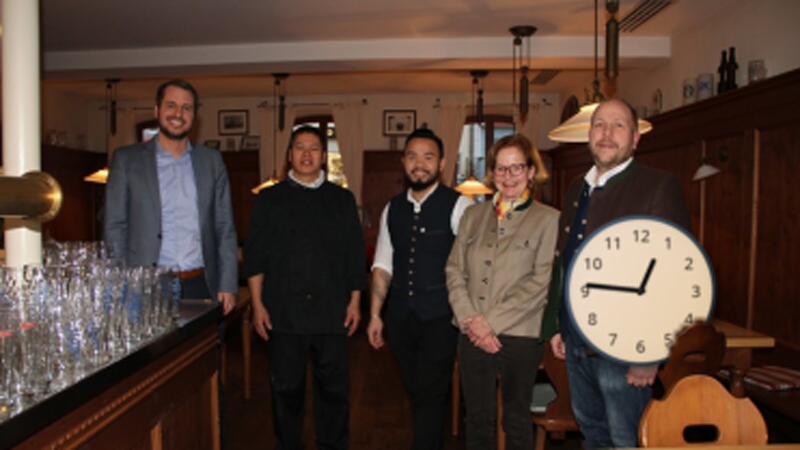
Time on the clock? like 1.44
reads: 12.46
